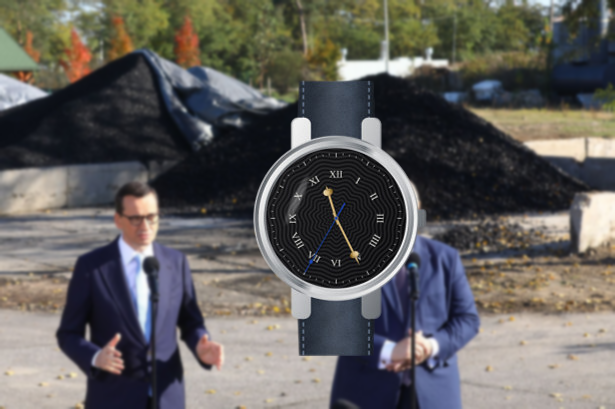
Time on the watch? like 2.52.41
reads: 11.25.35
